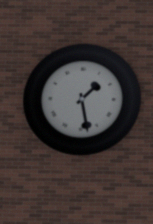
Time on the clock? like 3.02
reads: 1.28
